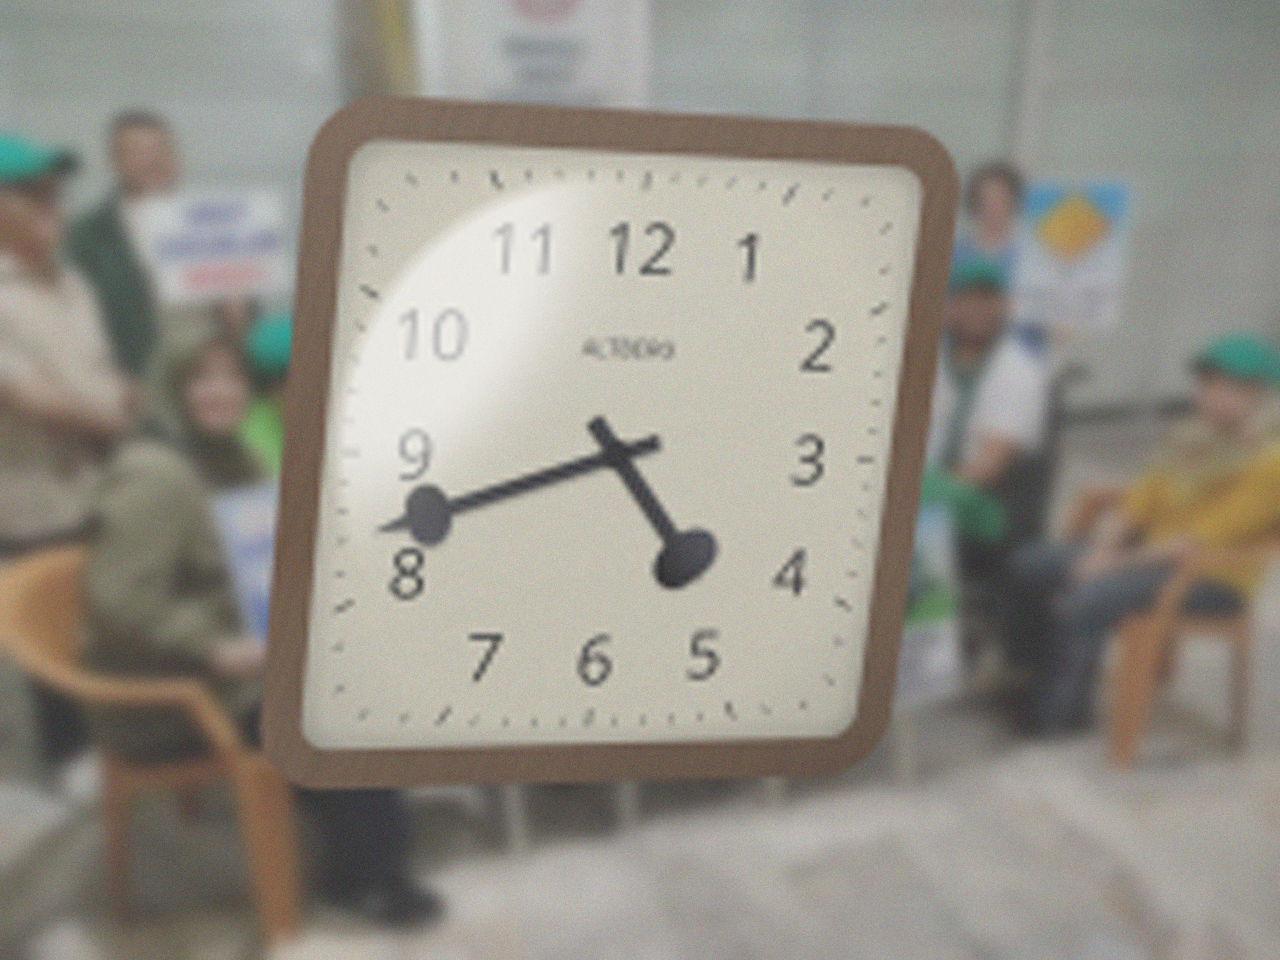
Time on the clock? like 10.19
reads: 4.42
